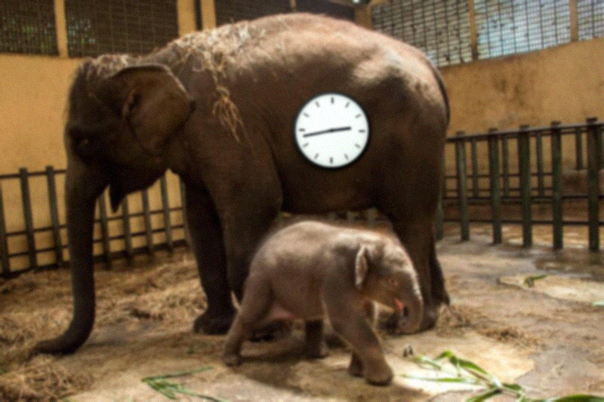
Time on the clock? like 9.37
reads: 2.43
